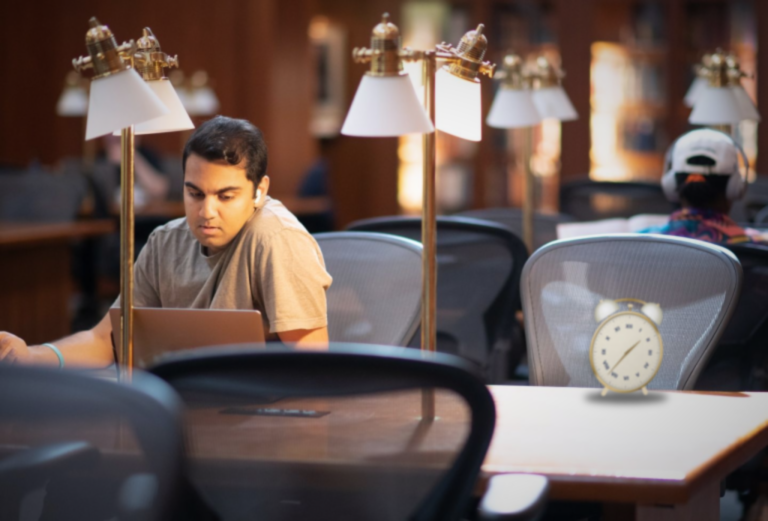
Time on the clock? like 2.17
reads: 1.37
